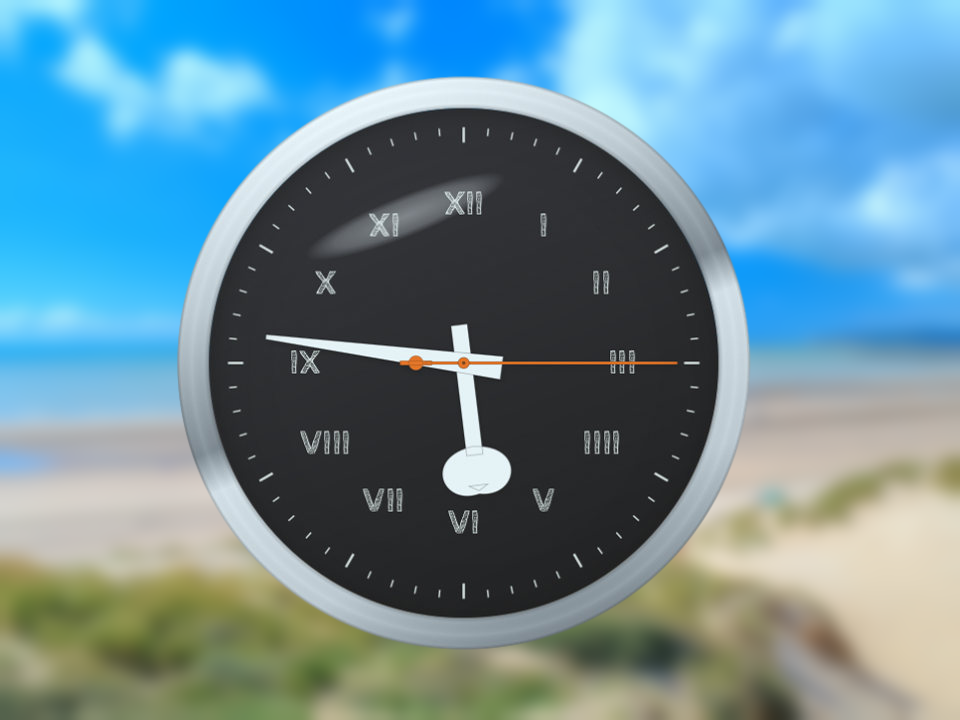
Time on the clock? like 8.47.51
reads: 5.46.15
